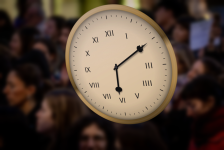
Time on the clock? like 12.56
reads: 6.10
